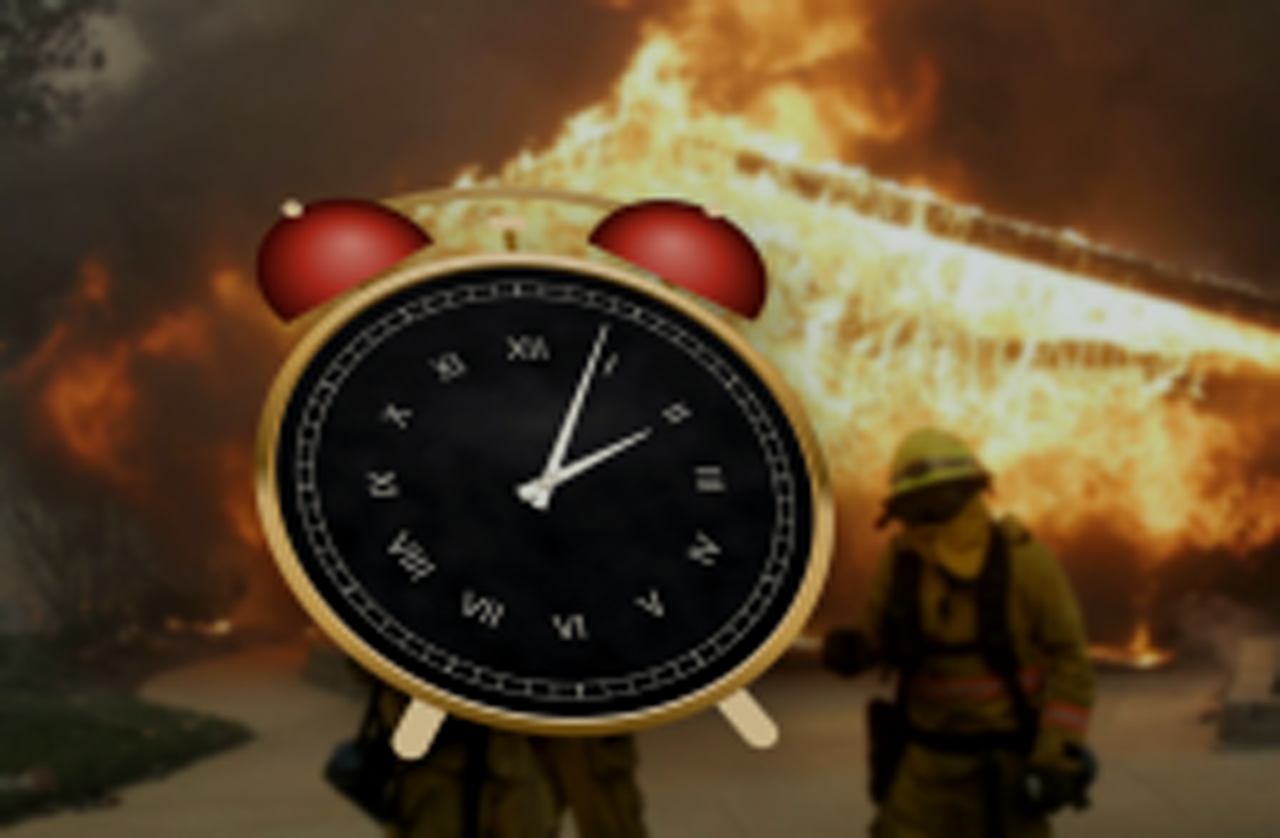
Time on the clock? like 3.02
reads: 2.04
